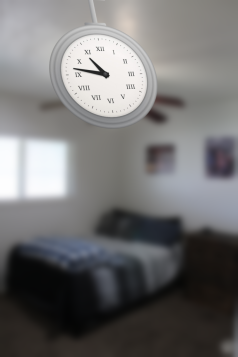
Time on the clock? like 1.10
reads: 10.47
